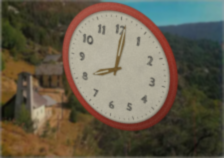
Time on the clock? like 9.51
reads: 8.01
